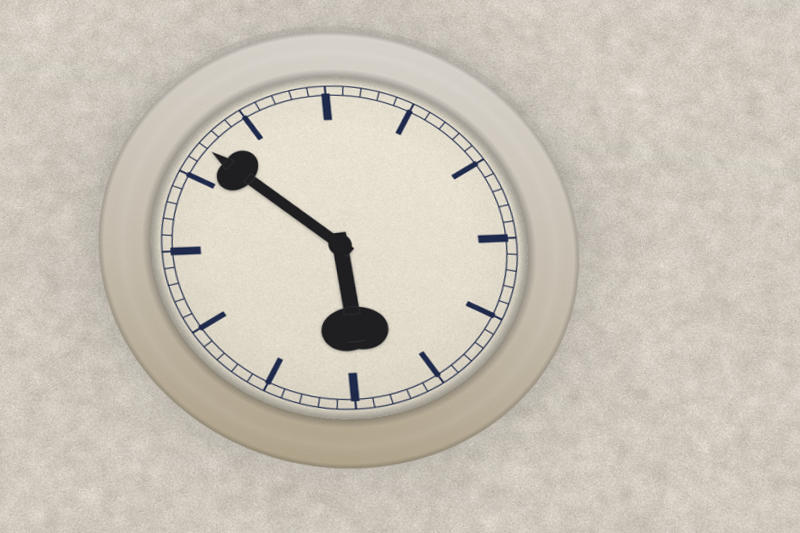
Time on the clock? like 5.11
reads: 5.52
